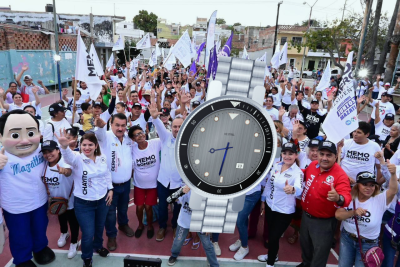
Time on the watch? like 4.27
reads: 8.31
